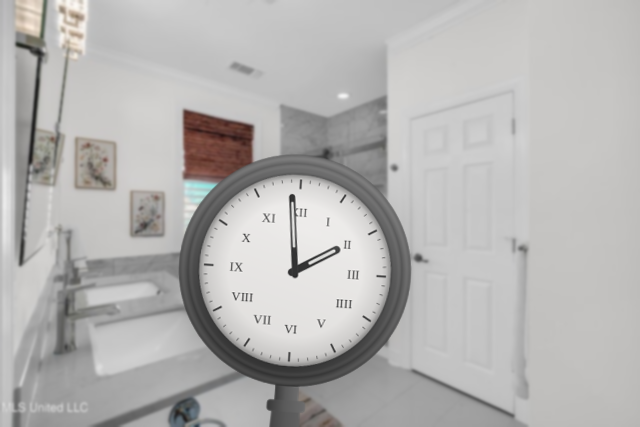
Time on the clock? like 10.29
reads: 1.59
